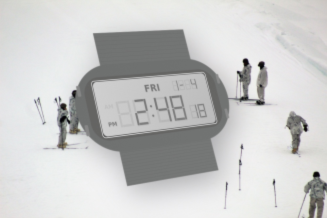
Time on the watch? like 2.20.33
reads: 2.48.18
